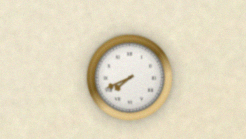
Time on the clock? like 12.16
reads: 7.41
